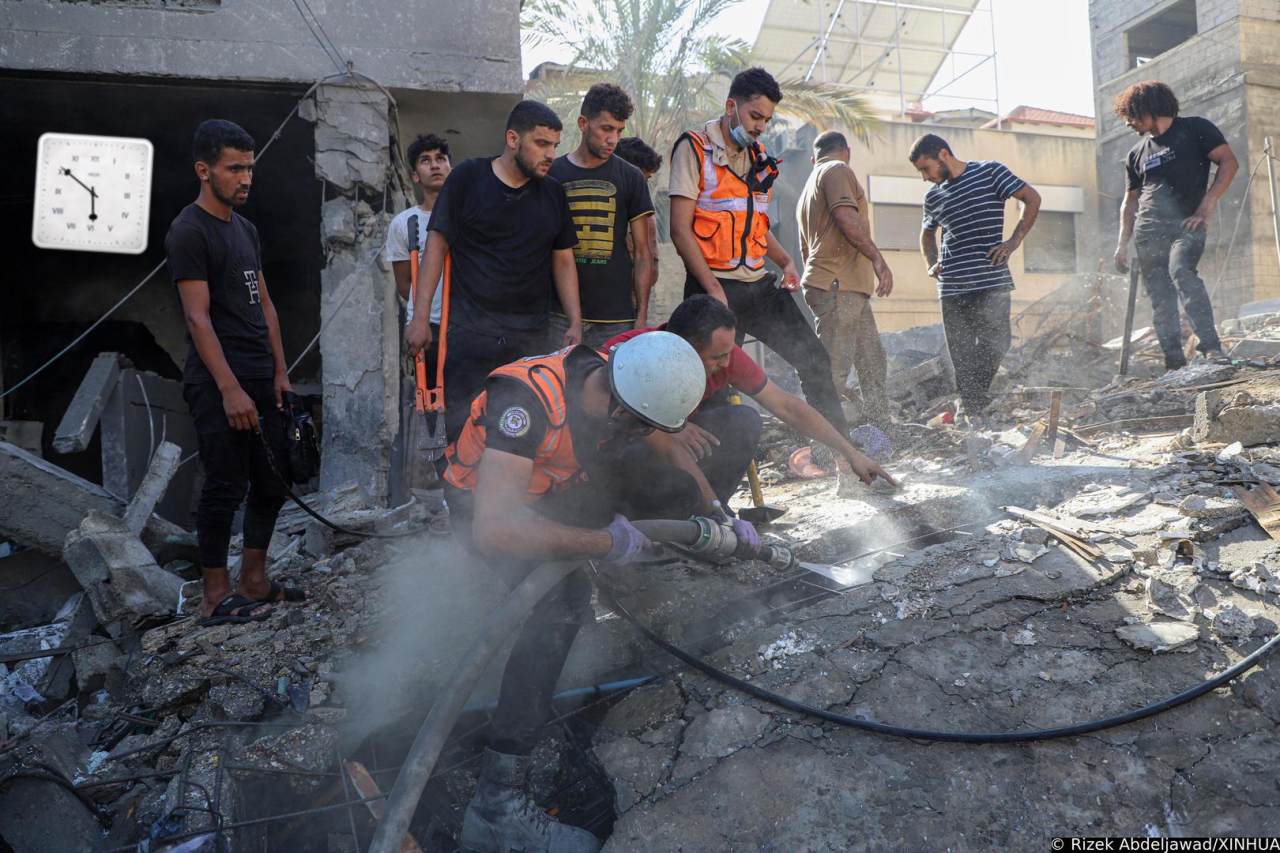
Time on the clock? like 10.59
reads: 5.51
